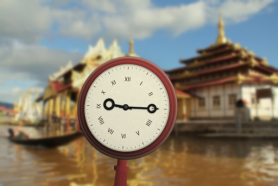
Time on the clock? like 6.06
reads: 9.15
